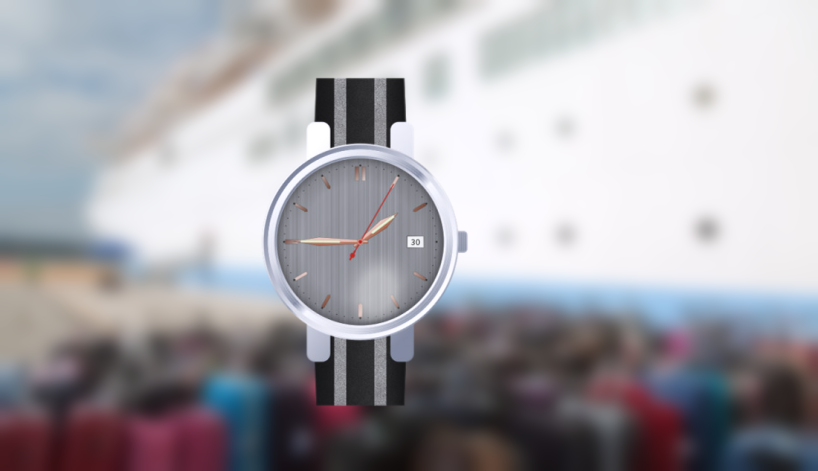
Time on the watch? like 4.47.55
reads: 1.45.05
